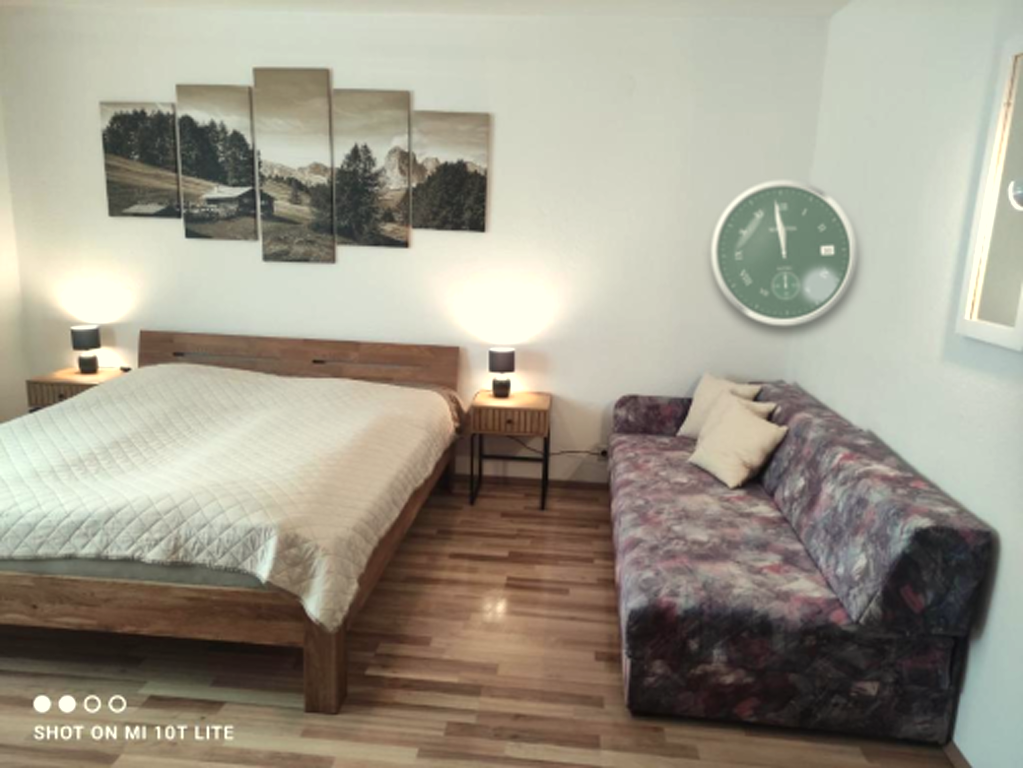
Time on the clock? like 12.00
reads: 11.59
